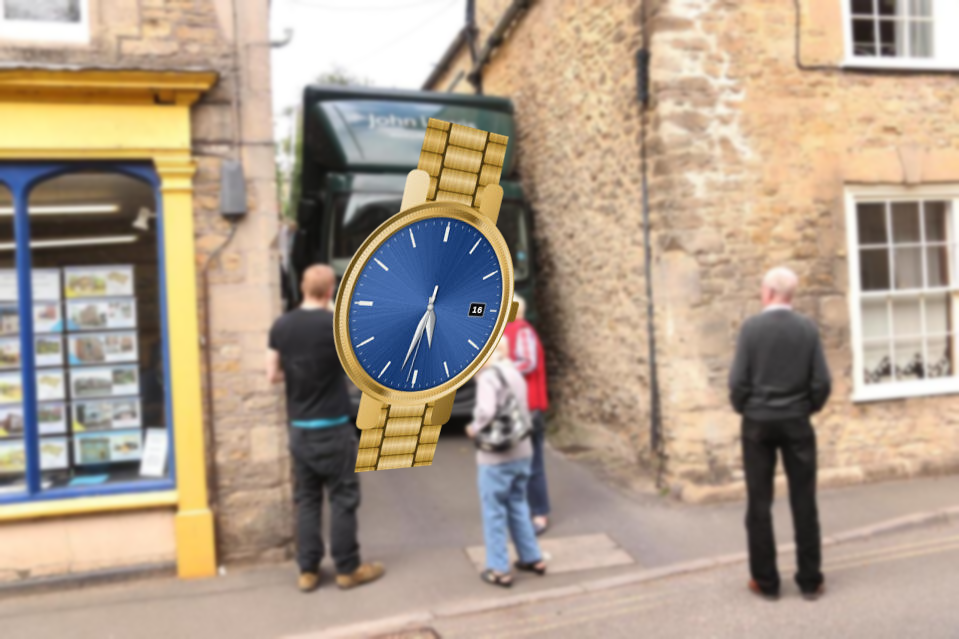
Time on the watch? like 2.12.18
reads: 5.32.31
